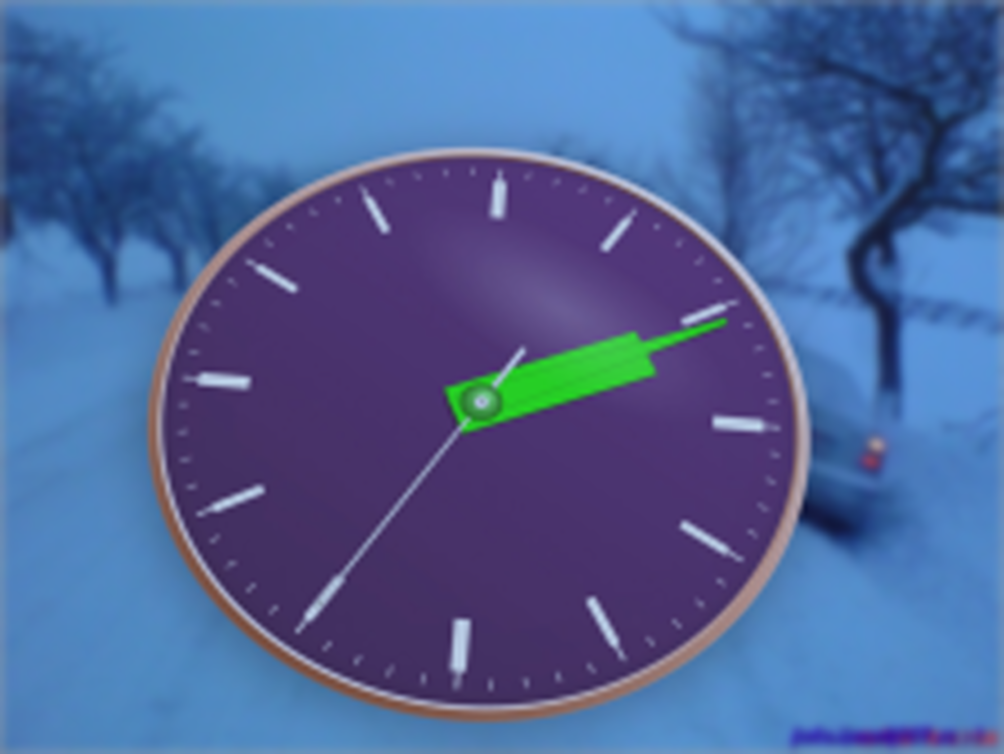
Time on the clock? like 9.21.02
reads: 2.10.35
